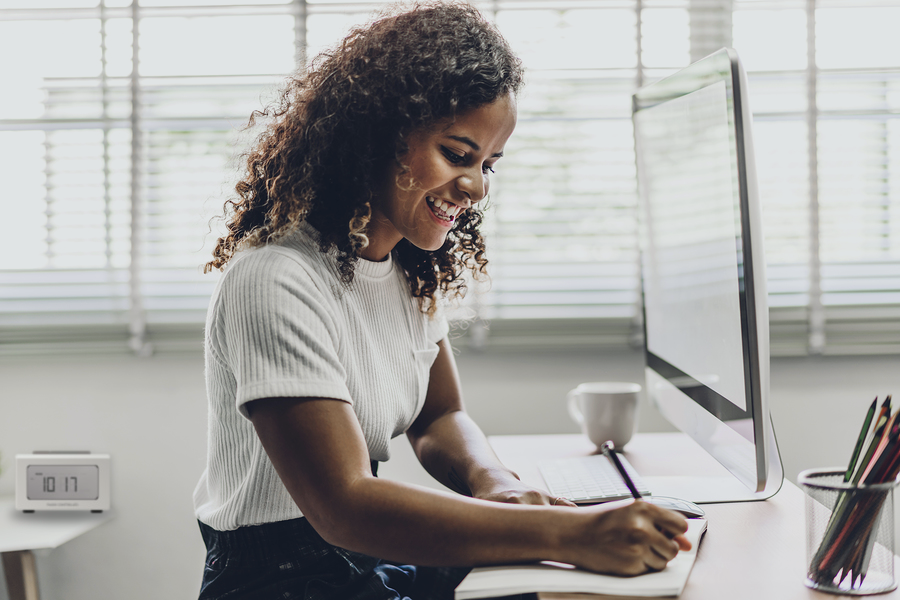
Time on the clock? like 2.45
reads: 10.17
